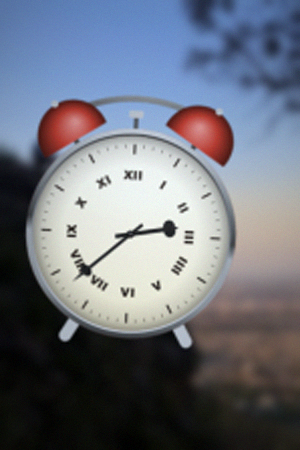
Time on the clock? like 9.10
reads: 2.38
